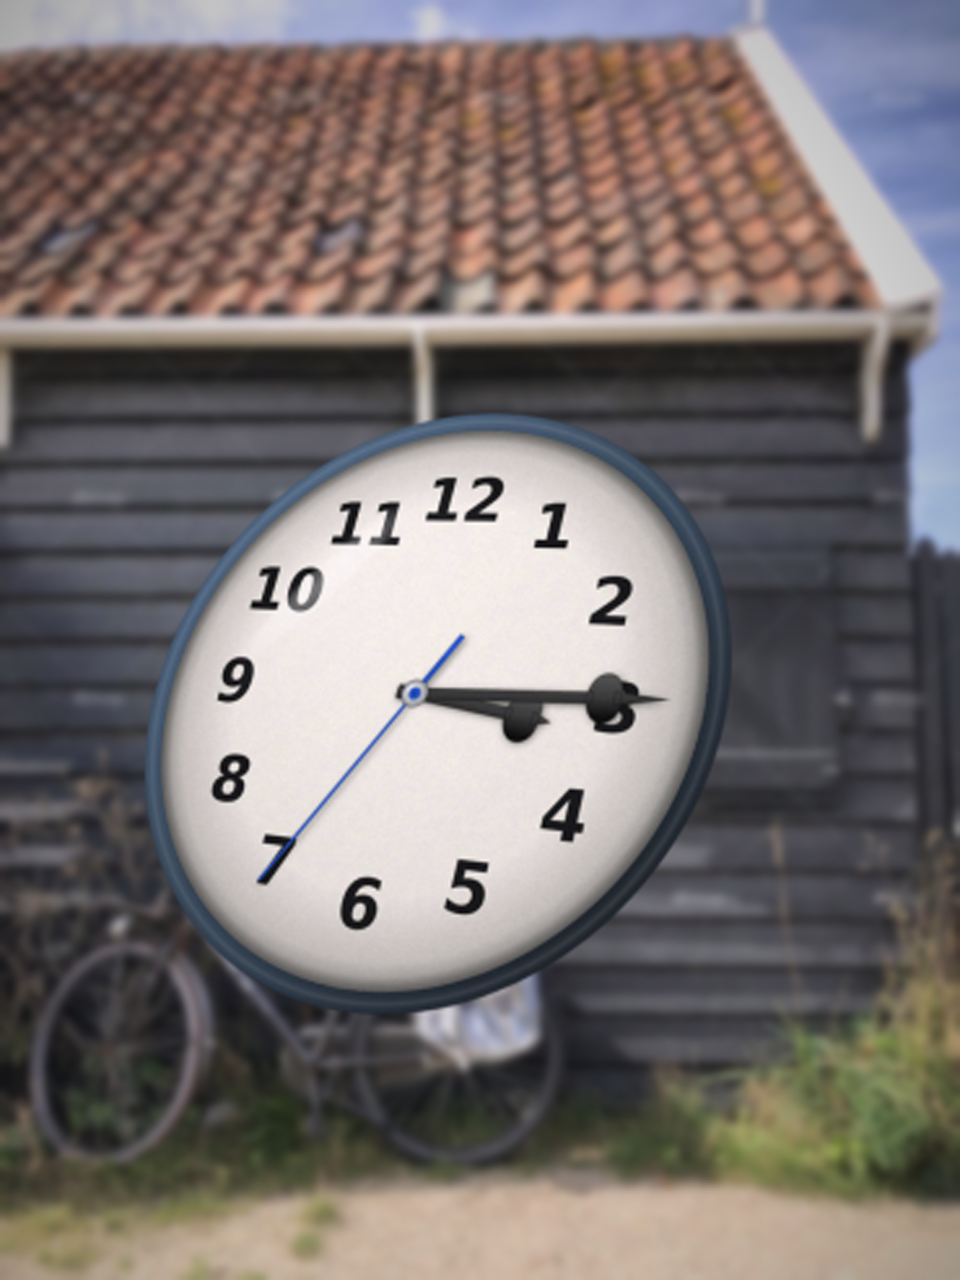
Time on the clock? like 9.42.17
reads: 3.14.35
